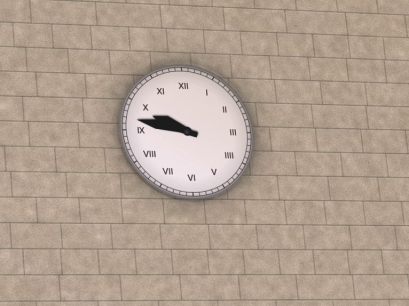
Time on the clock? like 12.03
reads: 9.47
